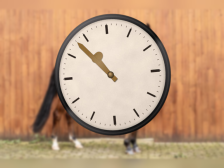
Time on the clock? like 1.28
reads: 10.53
